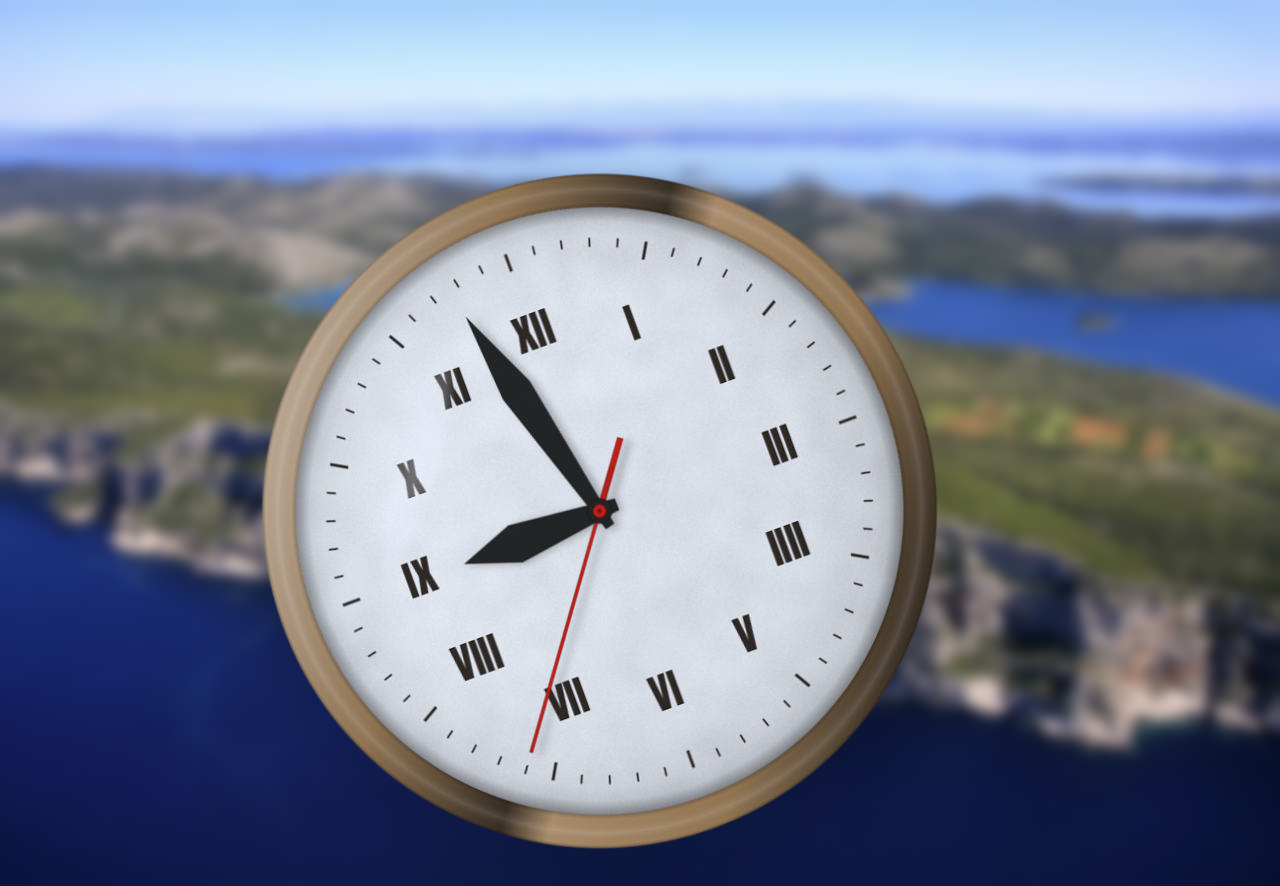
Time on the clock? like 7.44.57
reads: 8.57.36
